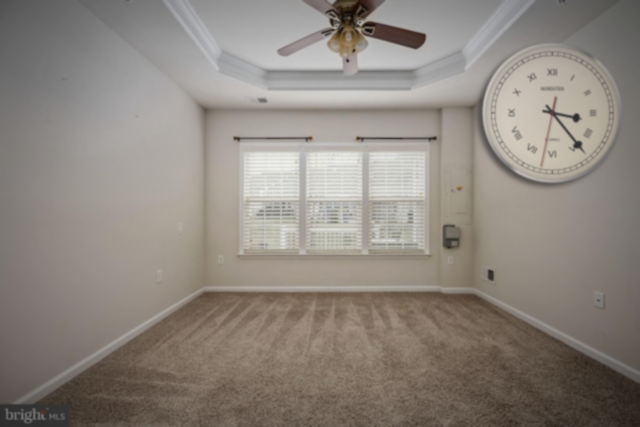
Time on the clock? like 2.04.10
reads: 3.23.32
